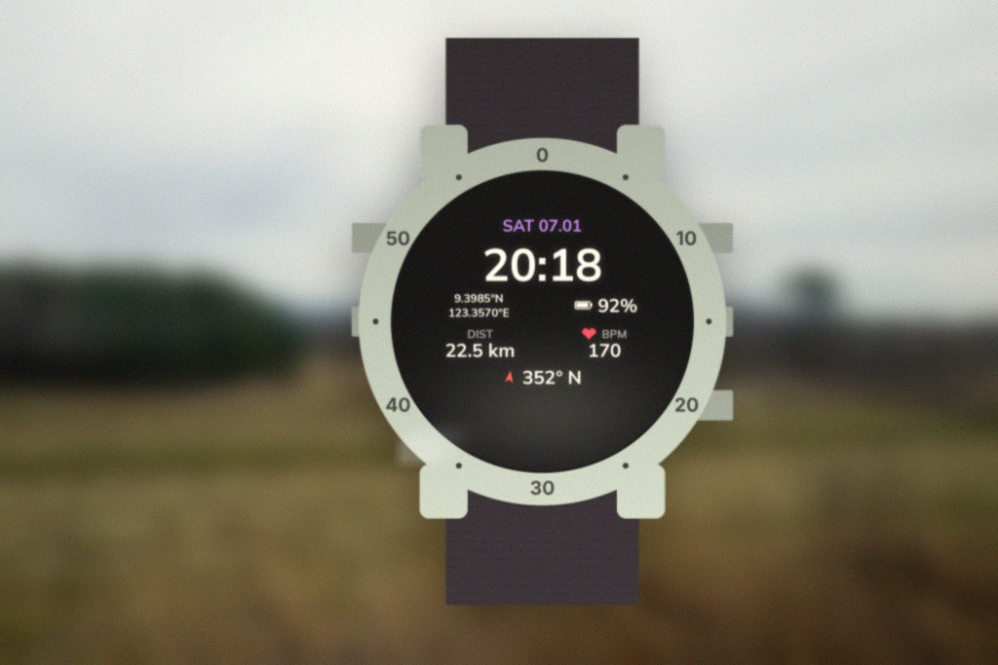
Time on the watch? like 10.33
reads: 20.18
